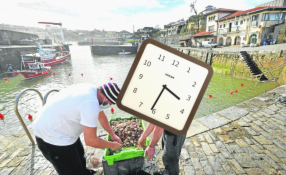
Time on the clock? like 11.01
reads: 3.31
